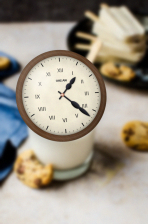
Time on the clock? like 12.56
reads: 1.22
